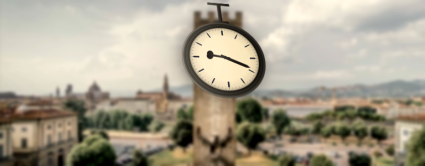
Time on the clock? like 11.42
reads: 9.19
